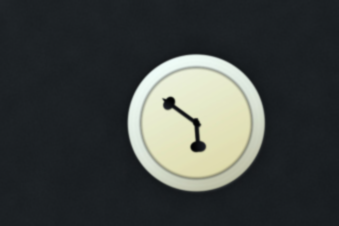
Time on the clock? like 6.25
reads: 5.51
